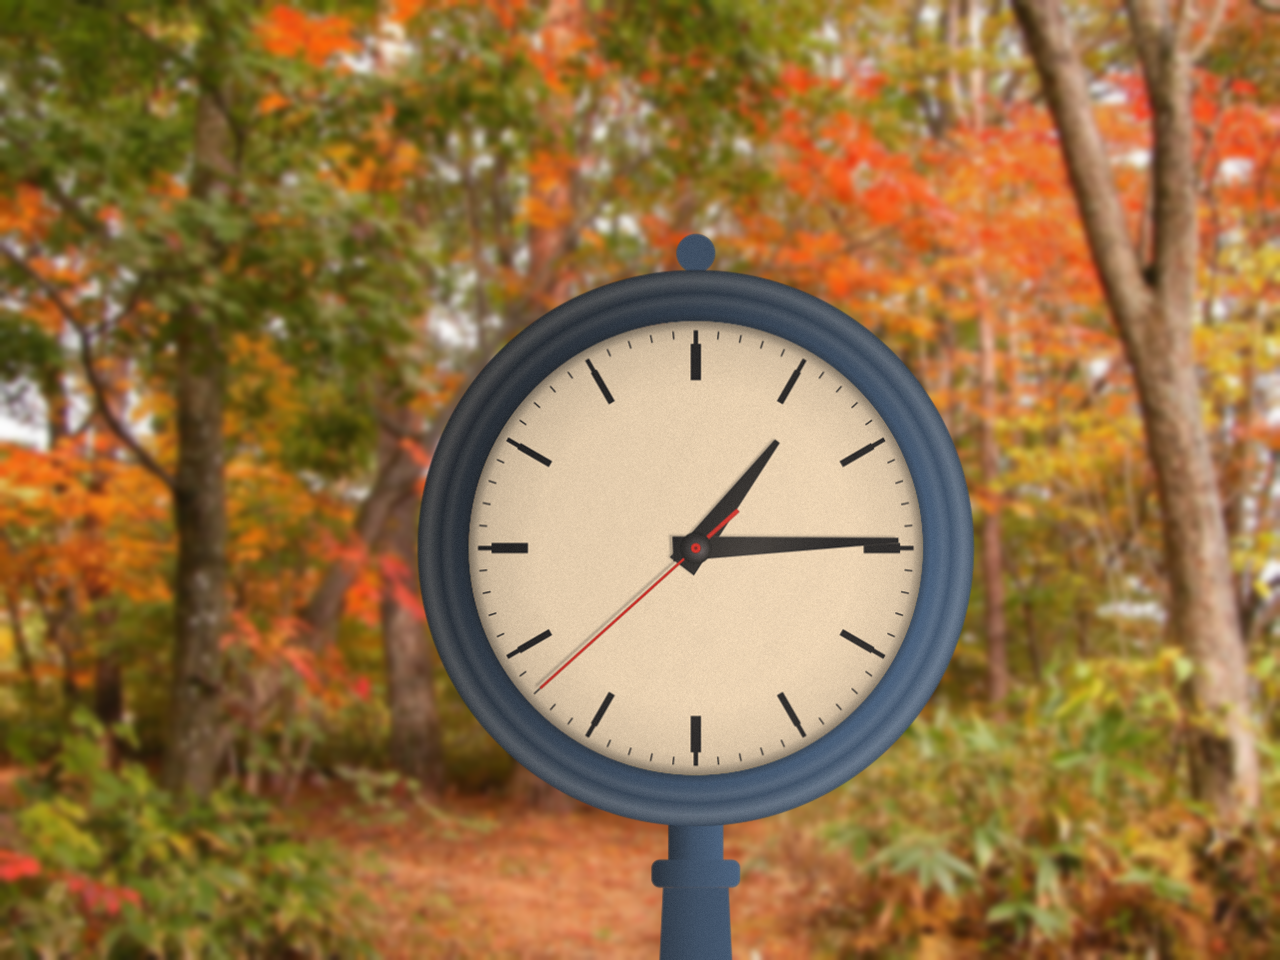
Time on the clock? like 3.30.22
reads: 1.14.38
